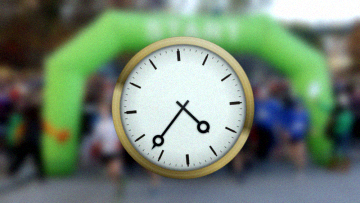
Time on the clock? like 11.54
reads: 4.37
